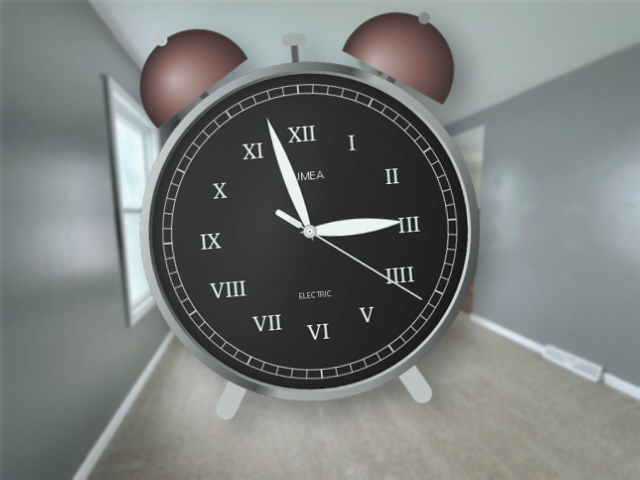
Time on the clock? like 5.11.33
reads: 2.57.21
